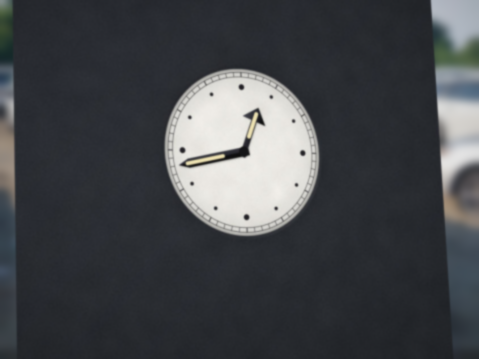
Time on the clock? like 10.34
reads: 12.43
